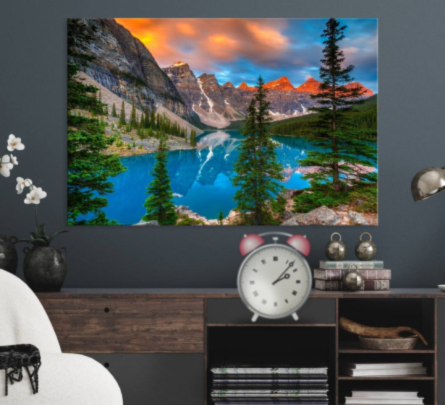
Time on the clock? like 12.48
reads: 2.07
